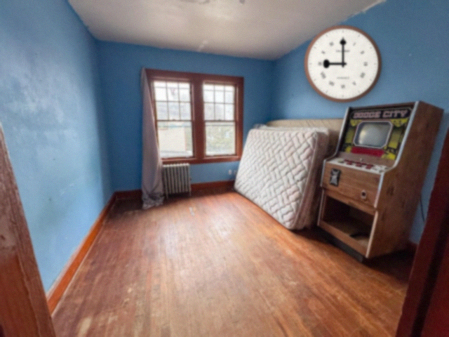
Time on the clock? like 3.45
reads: 9.00
